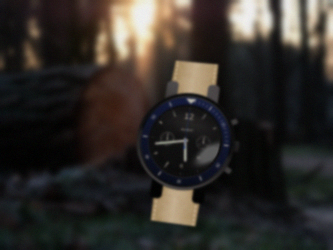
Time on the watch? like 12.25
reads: 5.43
